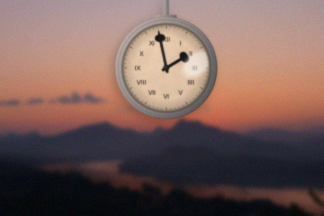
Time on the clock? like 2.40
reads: 1.58
